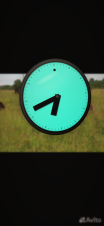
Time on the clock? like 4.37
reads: 6.42
